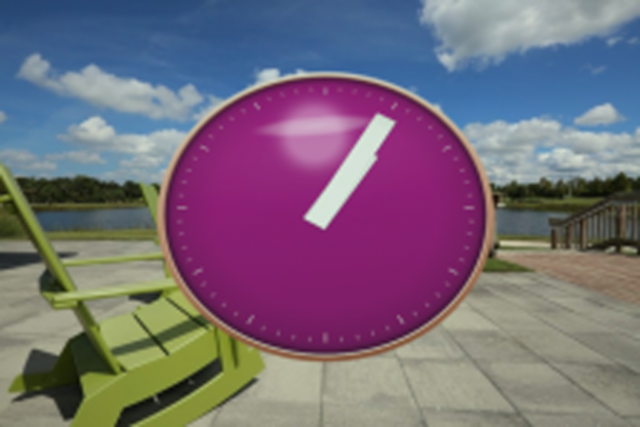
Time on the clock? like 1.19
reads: 1.05
